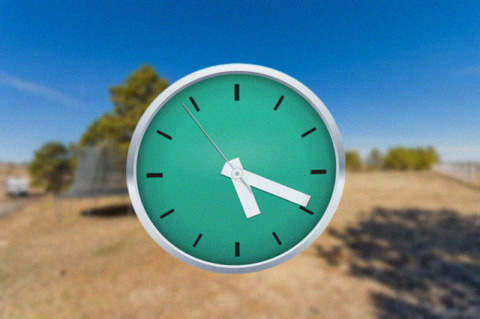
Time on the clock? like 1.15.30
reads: 5.18.54
